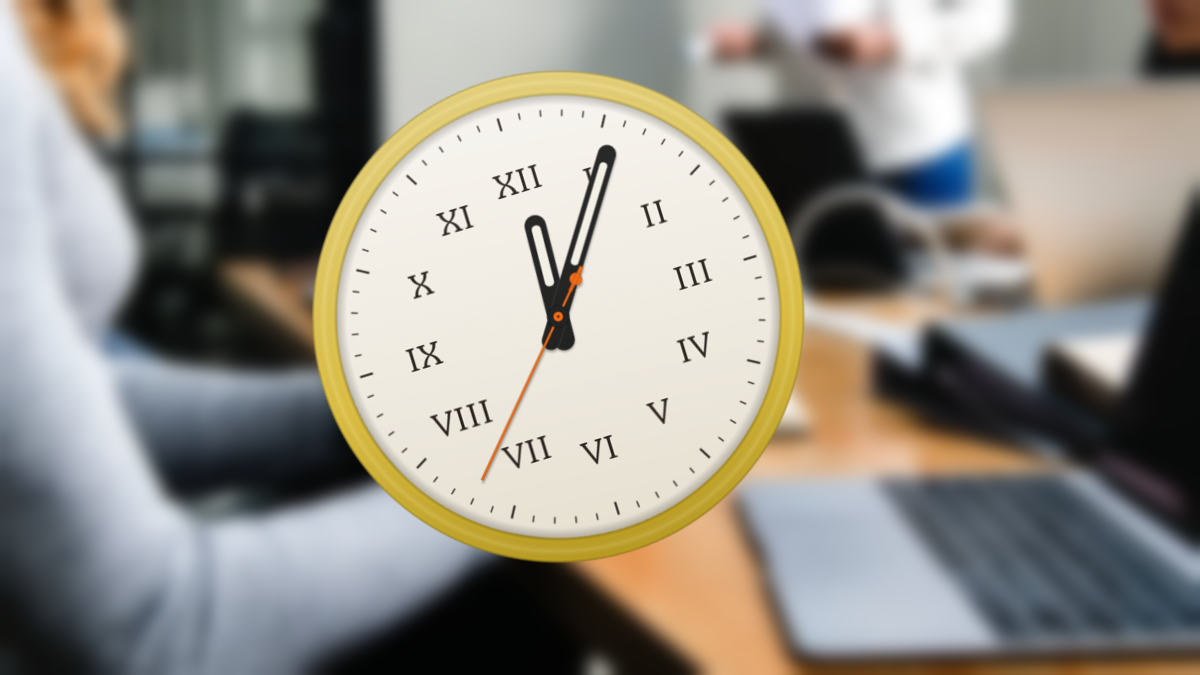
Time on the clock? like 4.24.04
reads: 12.05.37
